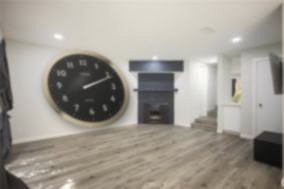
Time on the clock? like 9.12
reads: 2.11
